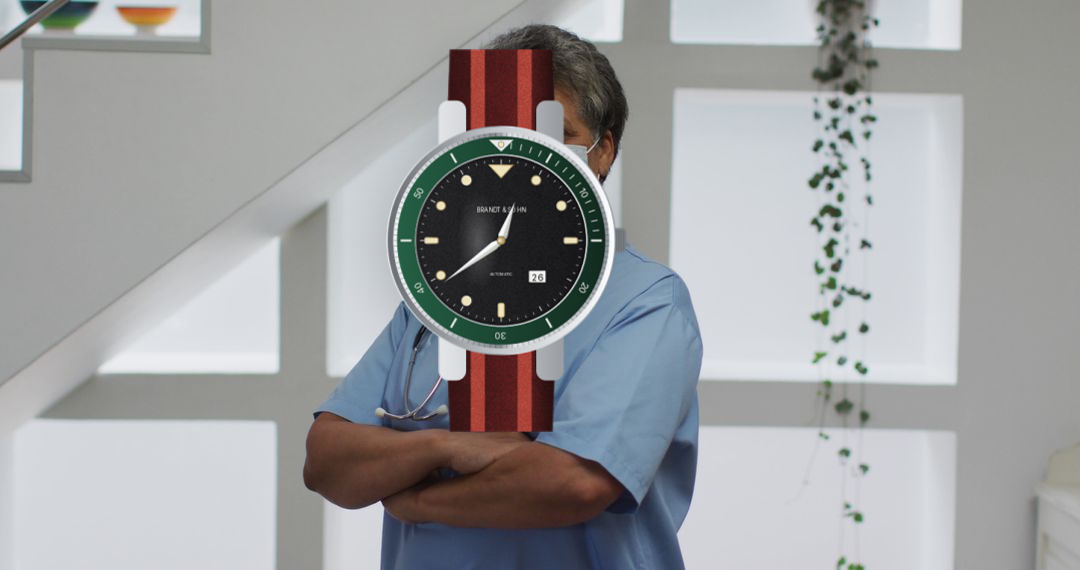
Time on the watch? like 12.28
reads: 12.39
